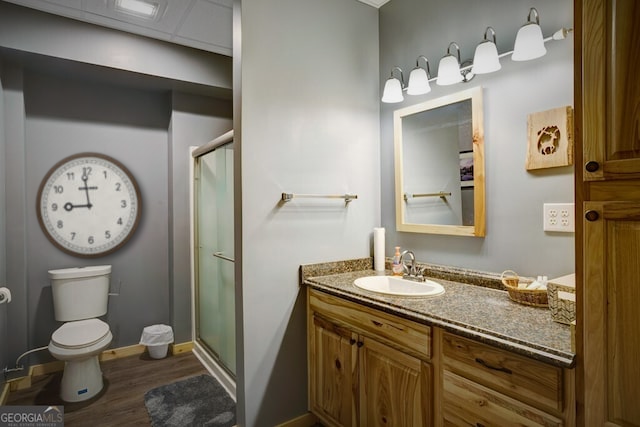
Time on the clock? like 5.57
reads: 8.59
